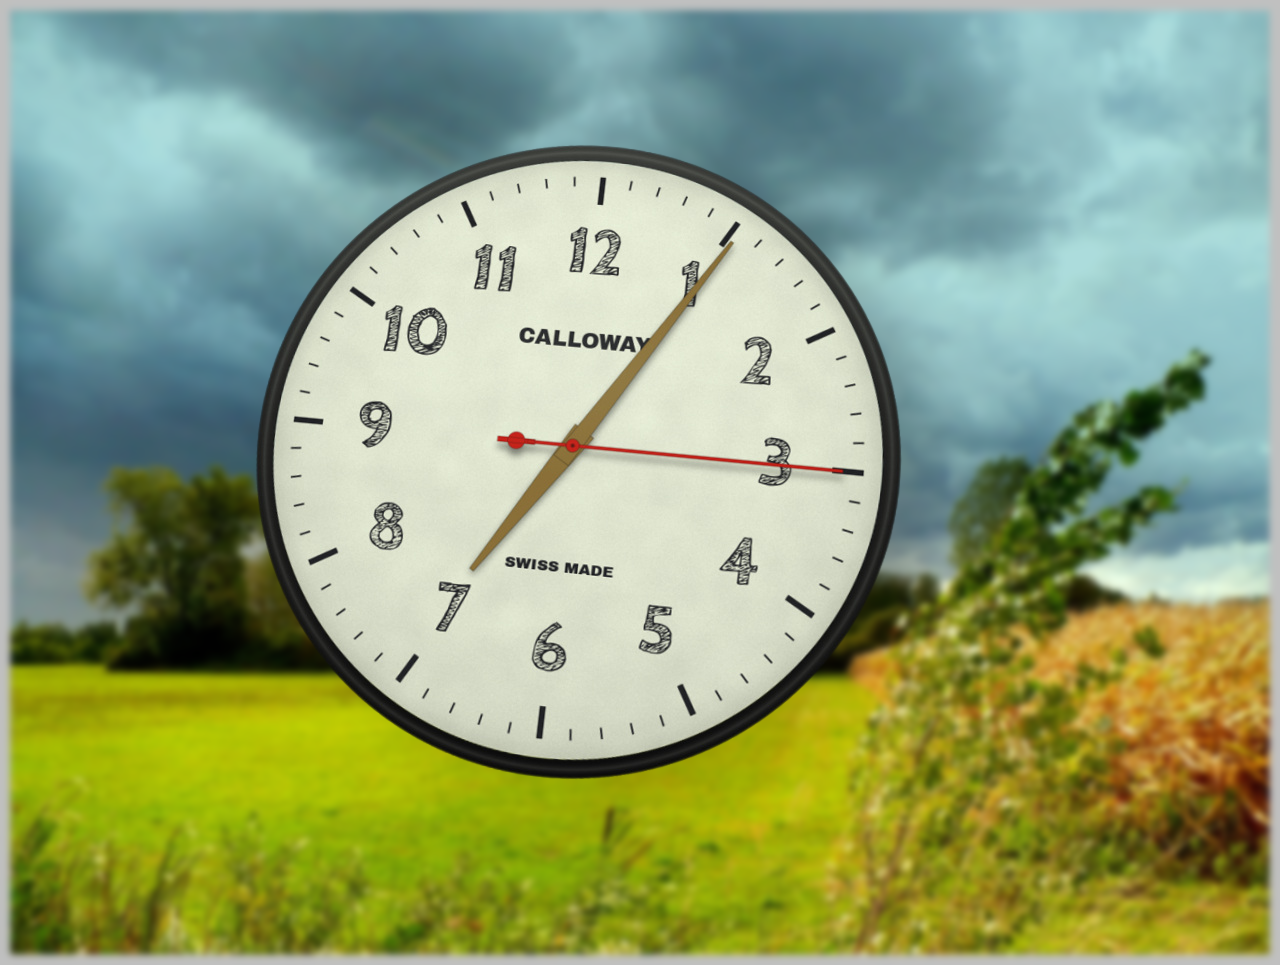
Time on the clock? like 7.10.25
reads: 7.05.15
